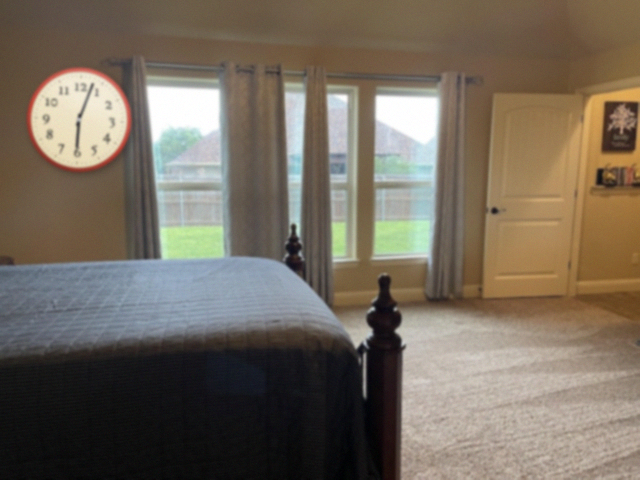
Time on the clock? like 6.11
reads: 6.03
